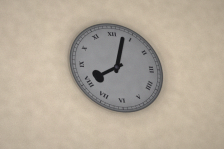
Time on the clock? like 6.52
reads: 8.03
